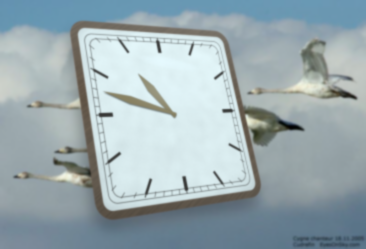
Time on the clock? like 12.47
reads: 10.48
